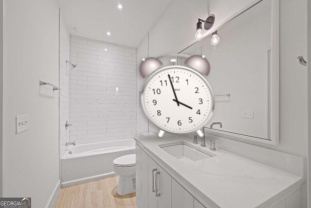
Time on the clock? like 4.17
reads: 3.58
